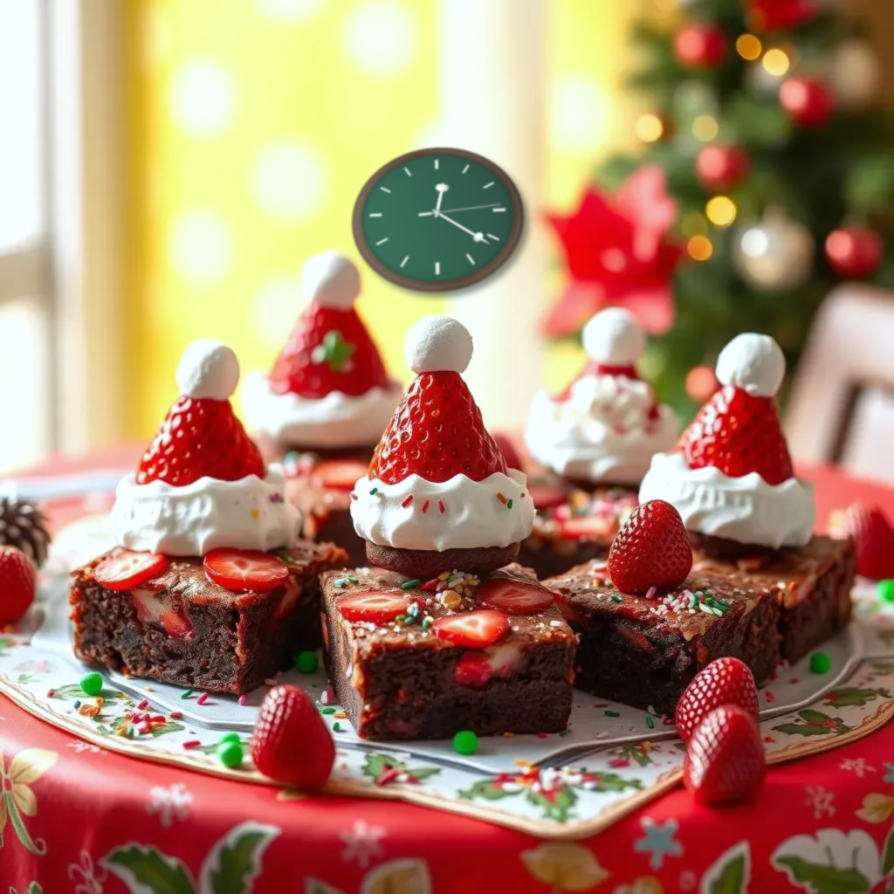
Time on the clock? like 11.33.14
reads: 12.21.14
